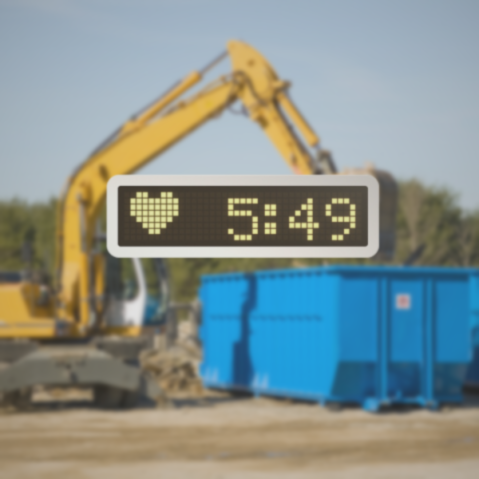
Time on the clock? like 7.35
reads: 5.49
